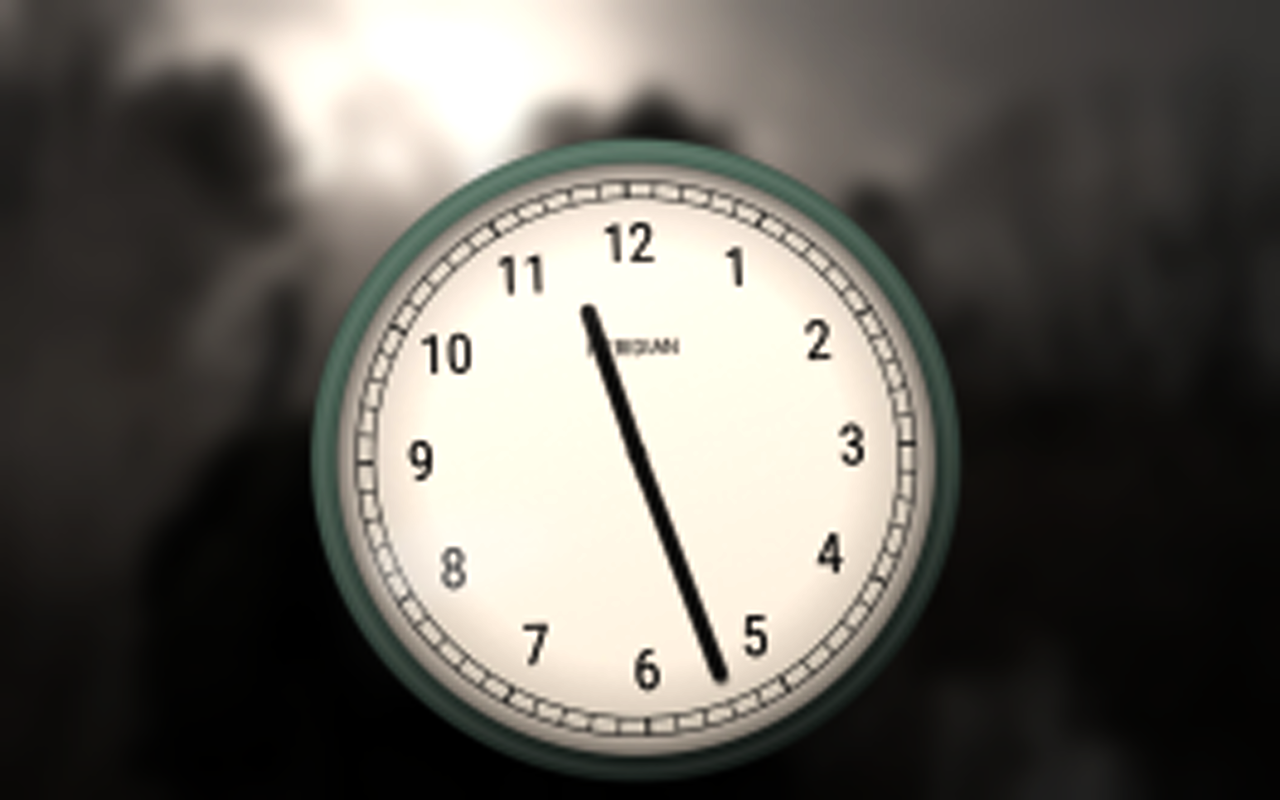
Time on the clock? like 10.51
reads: 11.27
